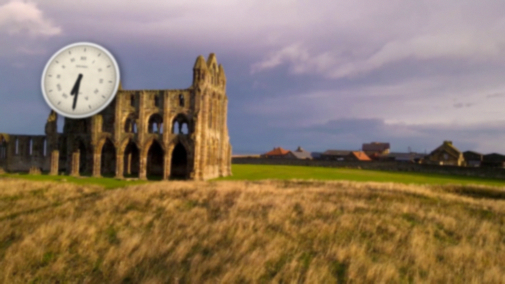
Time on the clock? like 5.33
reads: 6.30
